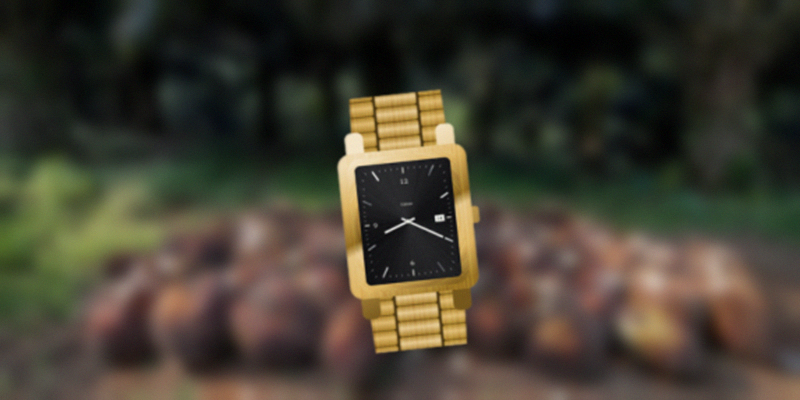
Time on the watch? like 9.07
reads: 8.20
